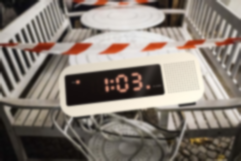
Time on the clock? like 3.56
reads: 1.03
